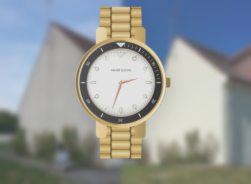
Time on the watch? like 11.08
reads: 2.33
